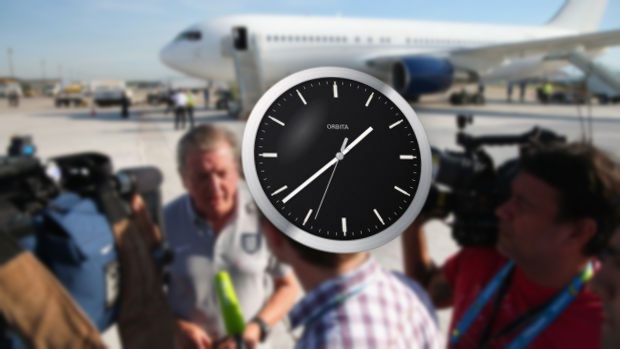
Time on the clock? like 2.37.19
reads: 1.38.34
